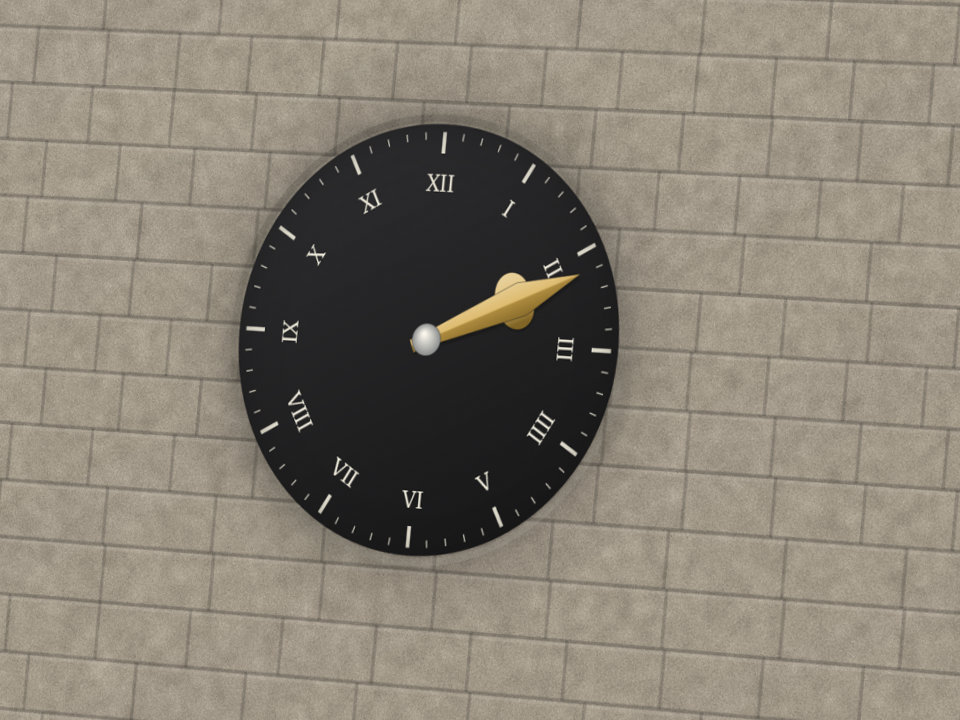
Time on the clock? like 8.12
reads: 2.11
